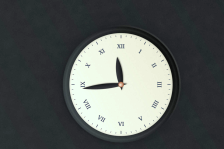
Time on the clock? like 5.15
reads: 11.44
